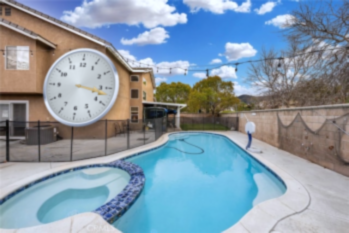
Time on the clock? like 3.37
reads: 3.17
